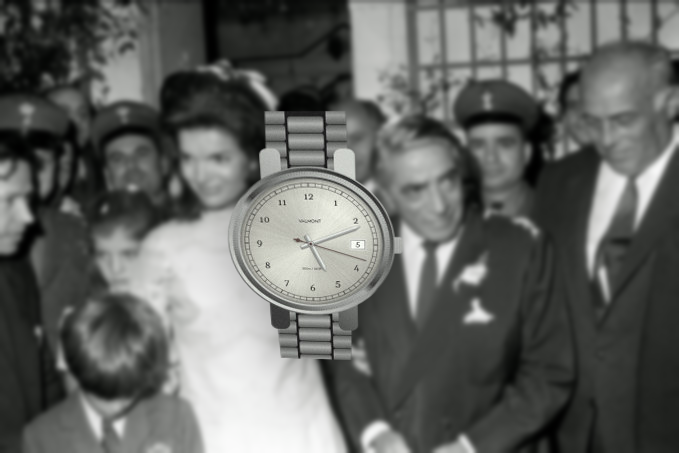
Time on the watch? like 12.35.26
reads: 5.11.18
